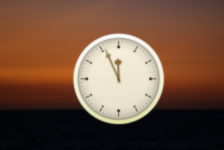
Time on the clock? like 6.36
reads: 11.56
